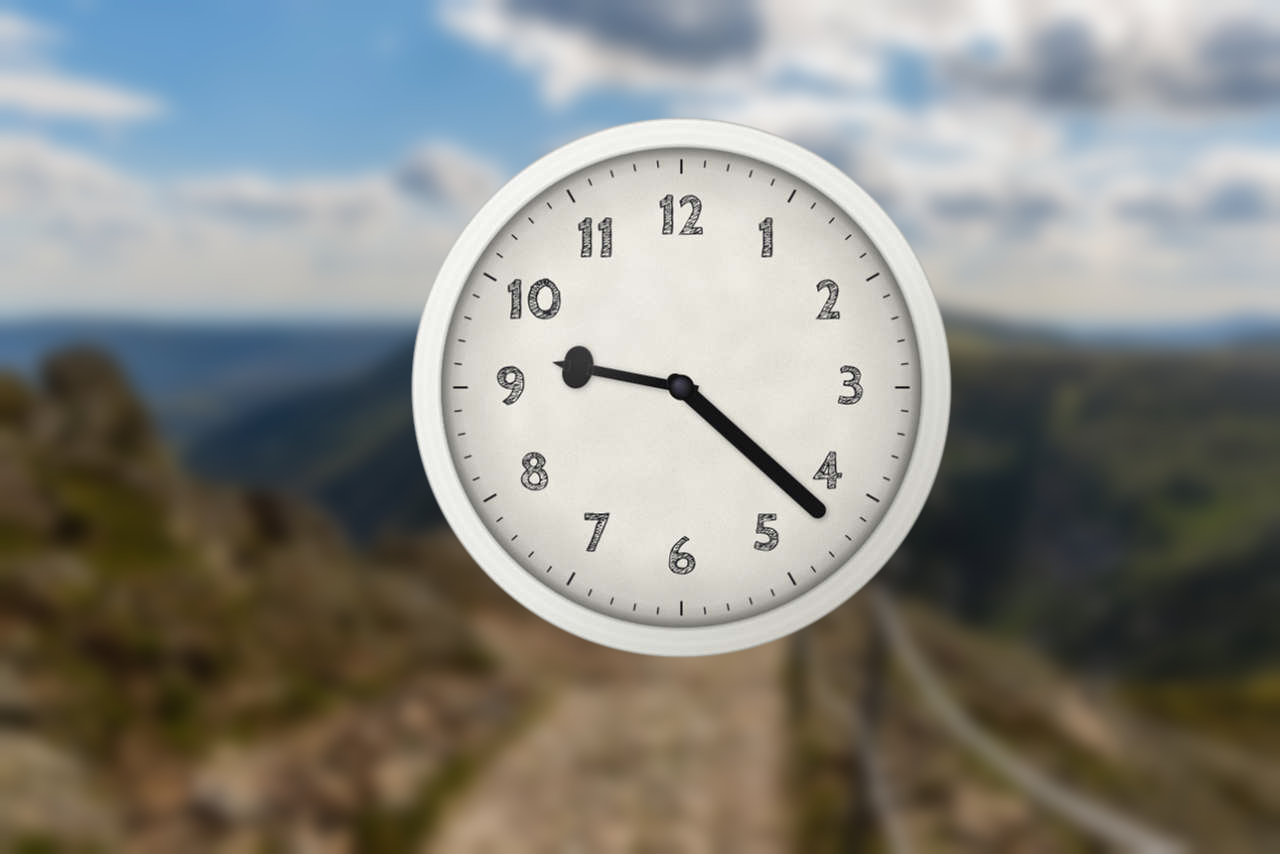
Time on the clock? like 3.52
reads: 9.22
